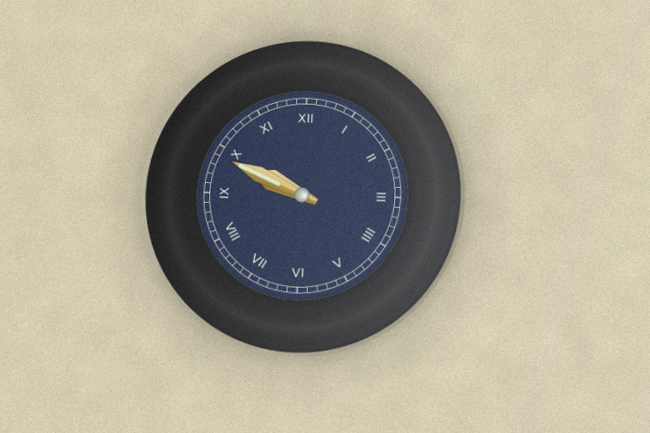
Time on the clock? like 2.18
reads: 9.49
